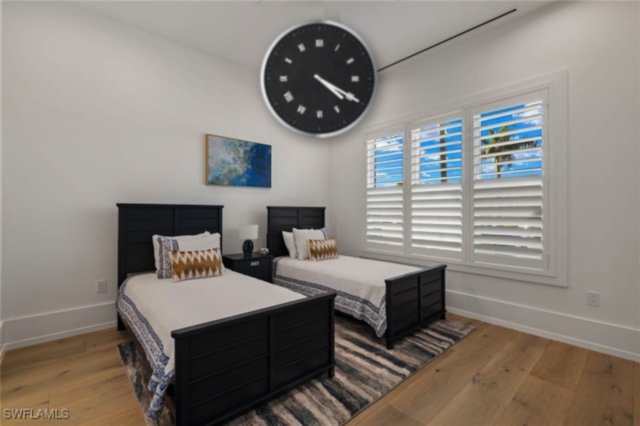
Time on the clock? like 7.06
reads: 4.20
